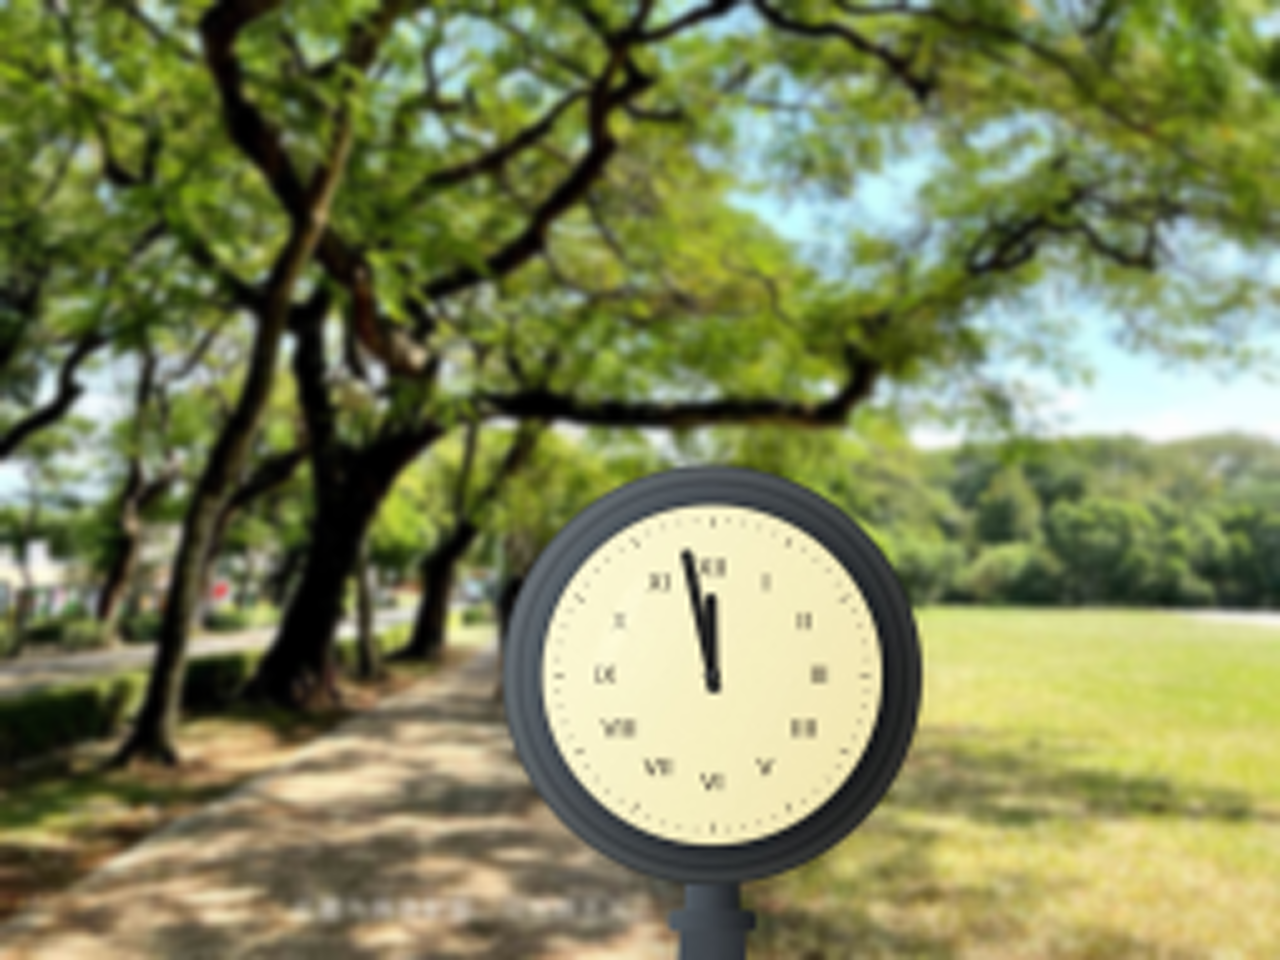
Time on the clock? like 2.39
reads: 11.58
